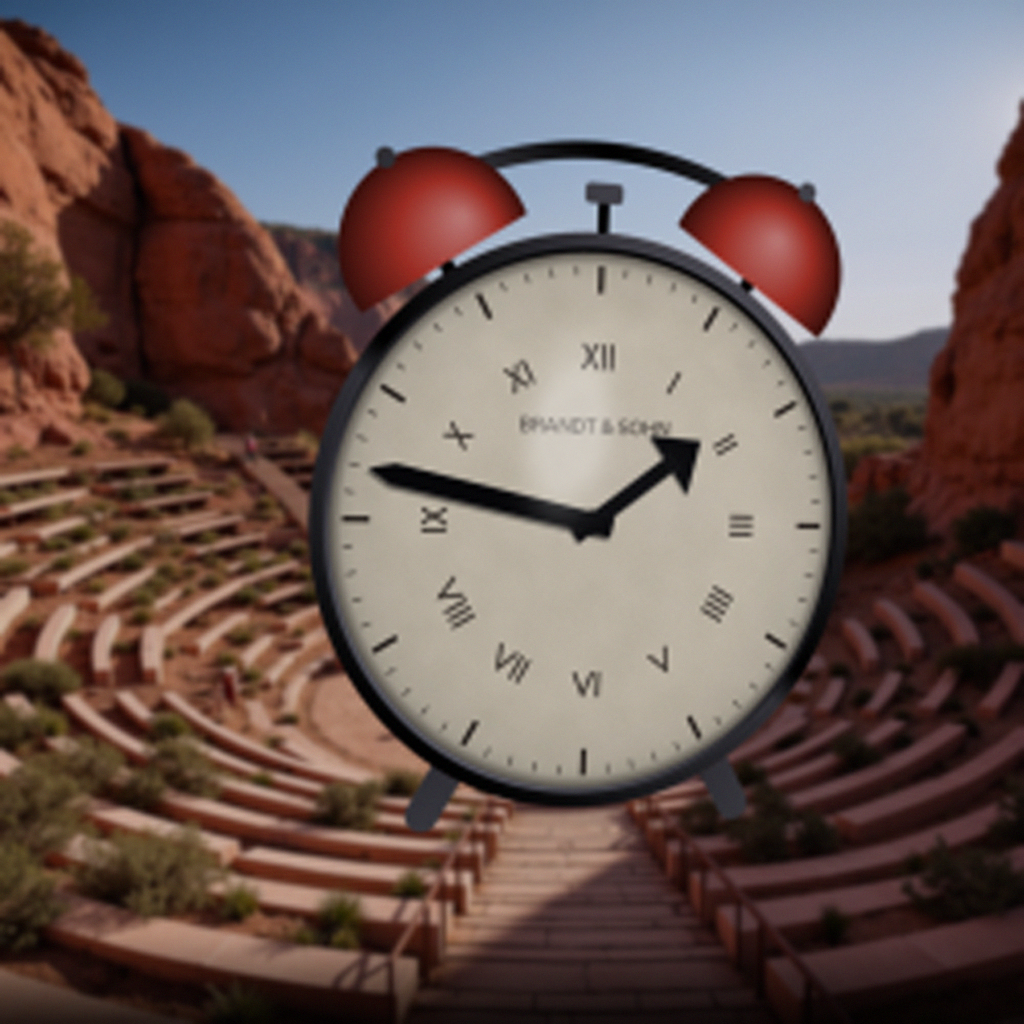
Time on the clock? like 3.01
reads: 1.47
